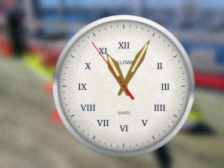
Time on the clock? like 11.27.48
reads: 11.04.54
